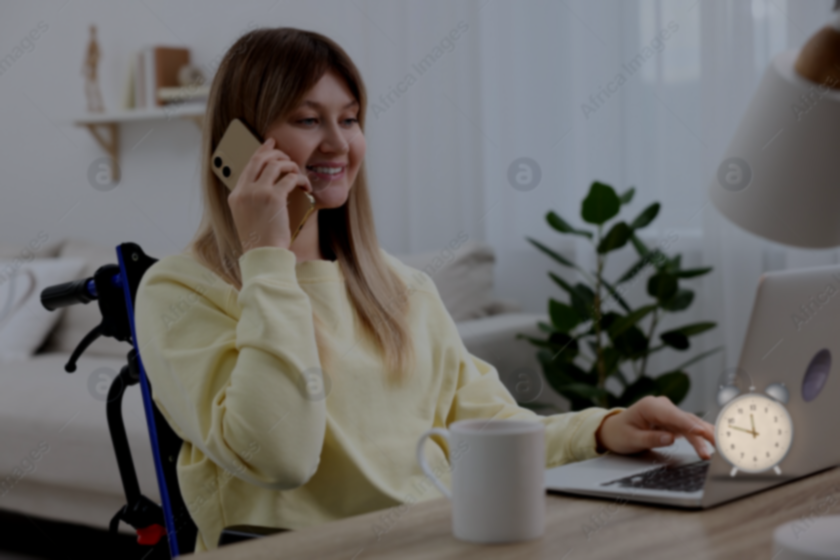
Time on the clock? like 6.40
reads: 11.48
